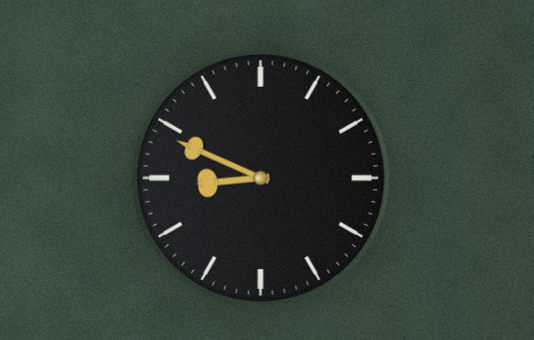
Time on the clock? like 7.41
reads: 8.49
